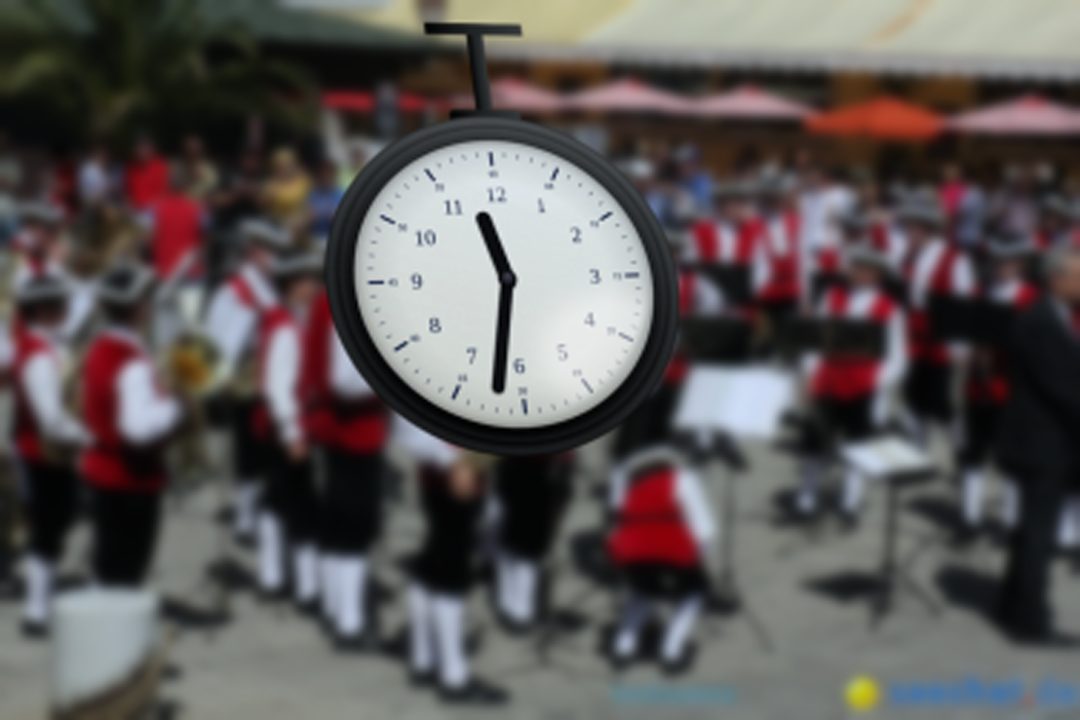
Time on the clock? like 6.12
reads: 11.32
